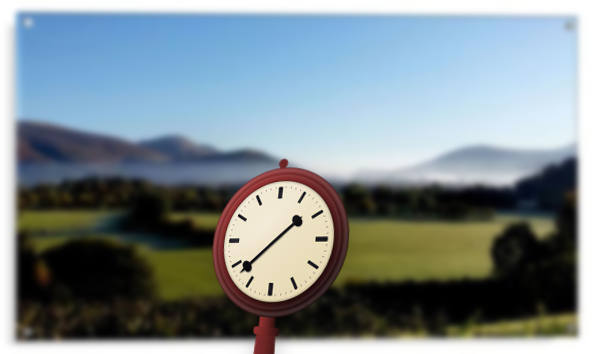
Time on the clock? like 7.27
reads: 1.38
